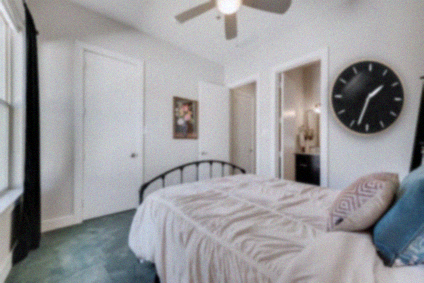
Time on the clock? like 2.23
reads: 1.33
